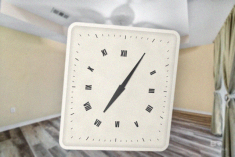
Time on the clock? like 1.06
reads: 7.05
